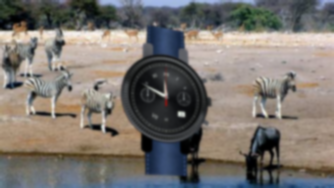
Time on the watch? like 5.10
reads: 11.49
